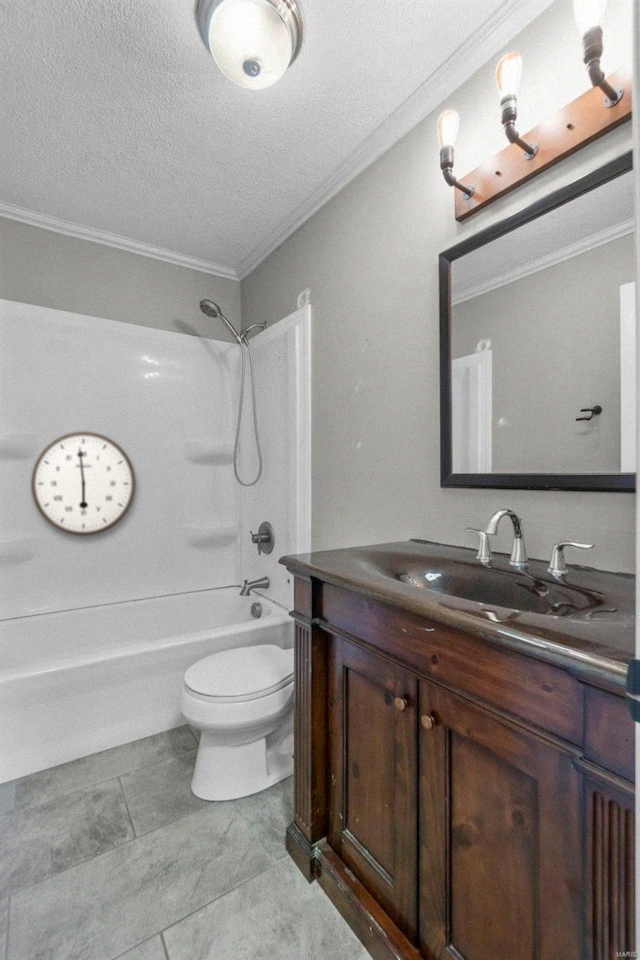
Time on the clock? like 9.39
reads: 5.59
